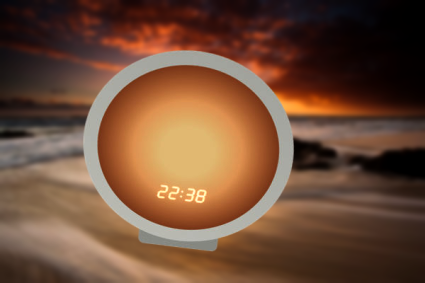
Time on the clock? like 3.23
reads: 22.38
